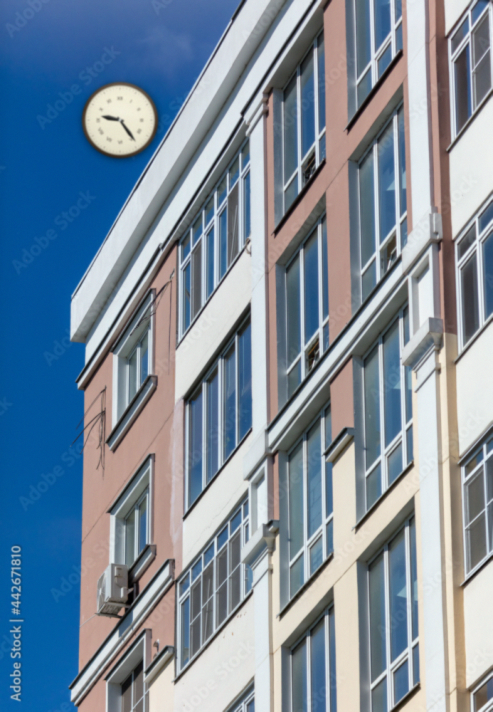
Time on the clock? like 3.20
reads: 9.24
